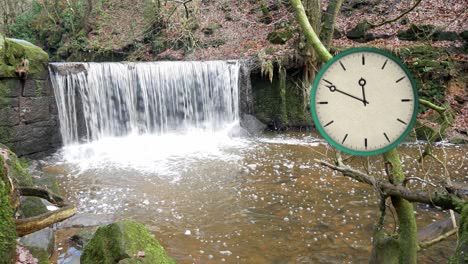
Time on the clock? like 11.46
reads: 11.49
